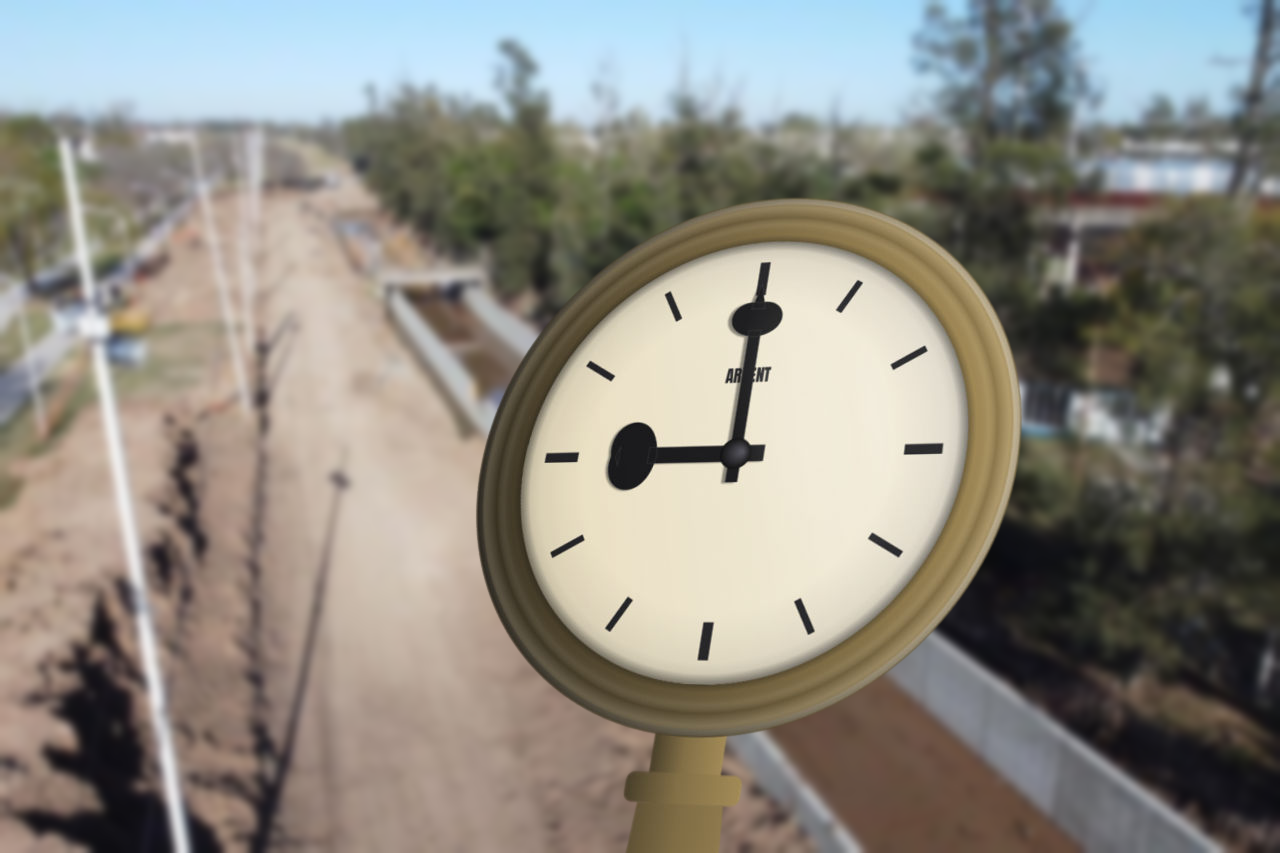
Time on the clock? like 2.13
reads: 9.00
